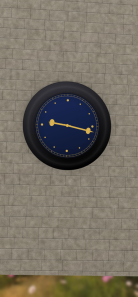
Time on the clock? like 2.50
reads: 9.17
